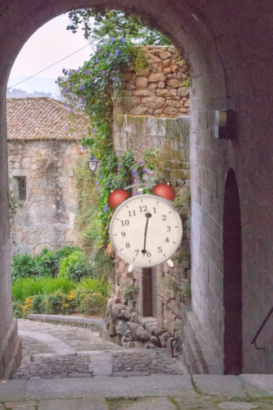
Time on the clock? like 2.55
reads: 12.32
